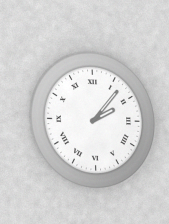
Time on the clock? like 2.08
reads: 2.07
